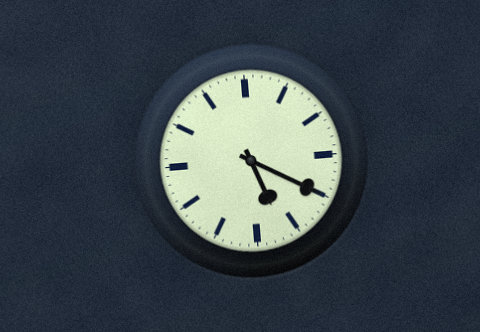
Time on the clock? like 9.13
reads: 5.20
